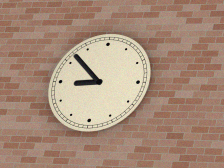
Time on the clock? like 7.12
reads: 8.52
